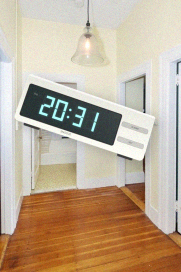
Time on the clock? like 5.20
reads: 20.31
